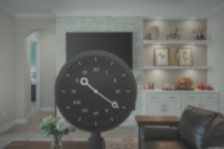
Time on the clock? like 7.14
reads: 10.21
